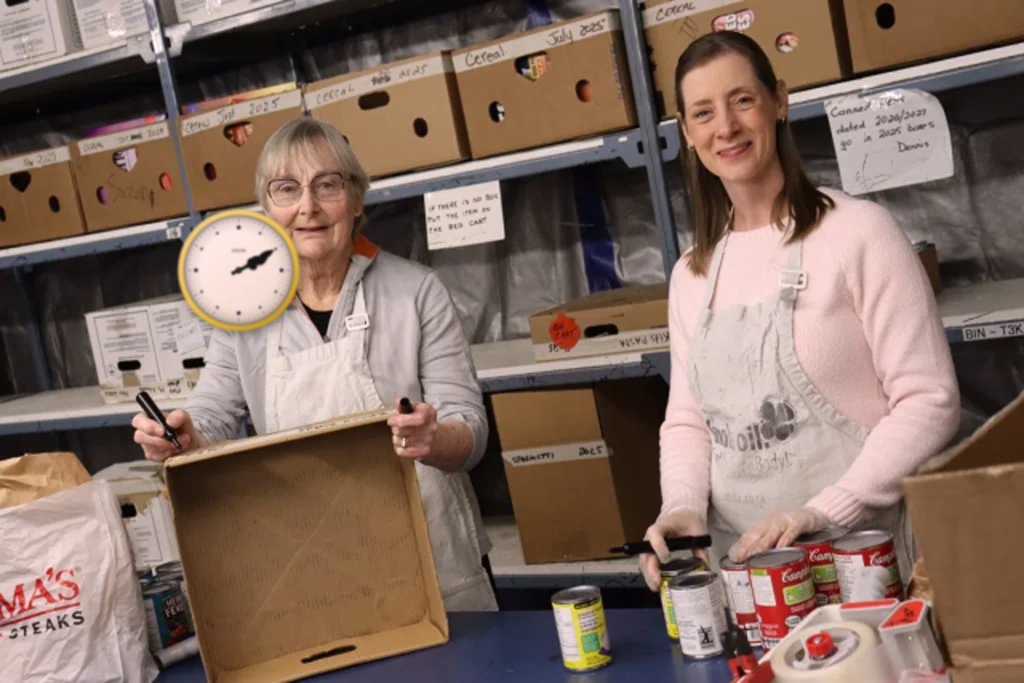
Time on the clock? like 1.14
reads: 2.10
